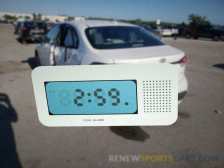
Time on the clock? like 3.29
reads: 2.59
